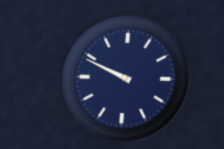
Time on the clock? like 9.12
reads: 9.49
